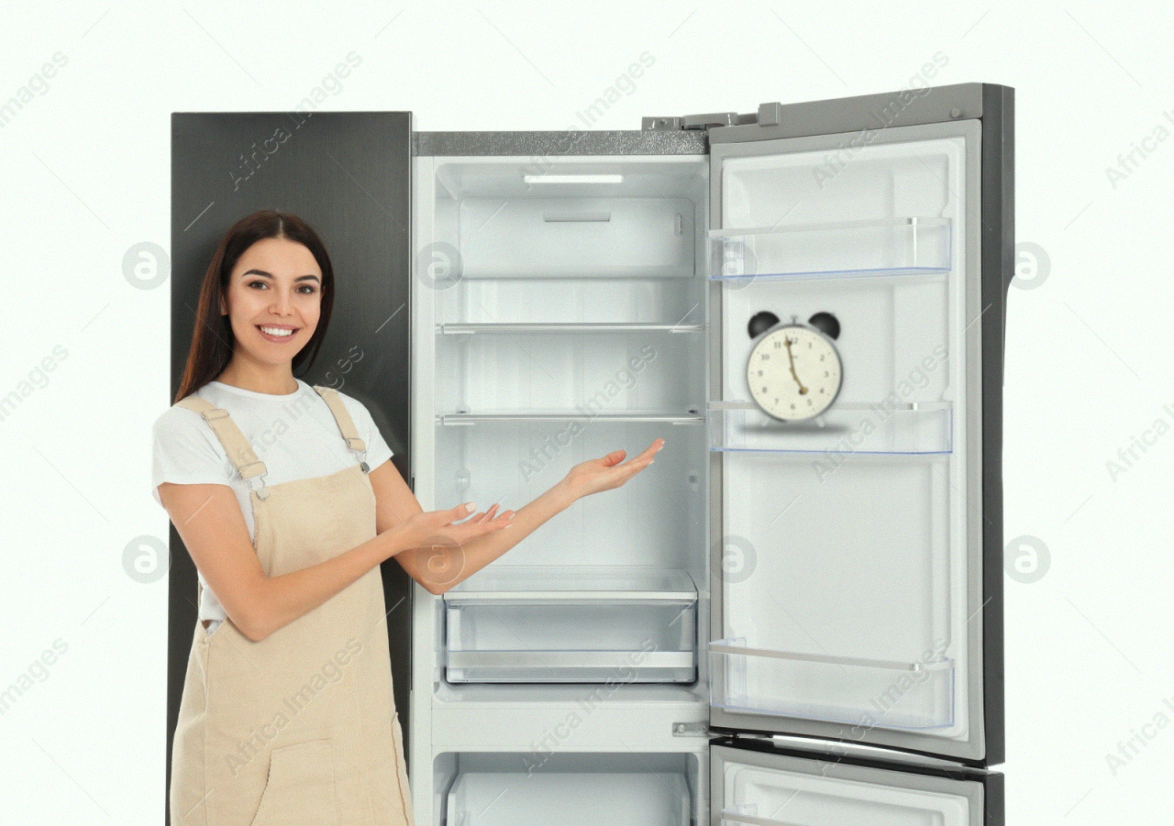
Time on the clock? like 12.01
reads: 4.58
